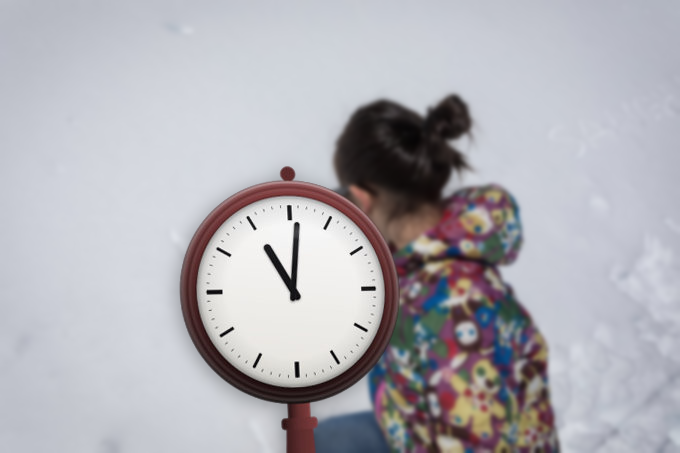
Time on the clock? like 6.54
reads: 11.01
